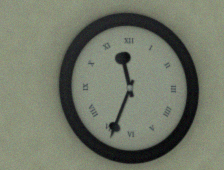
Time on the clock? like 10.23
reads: 11.34
